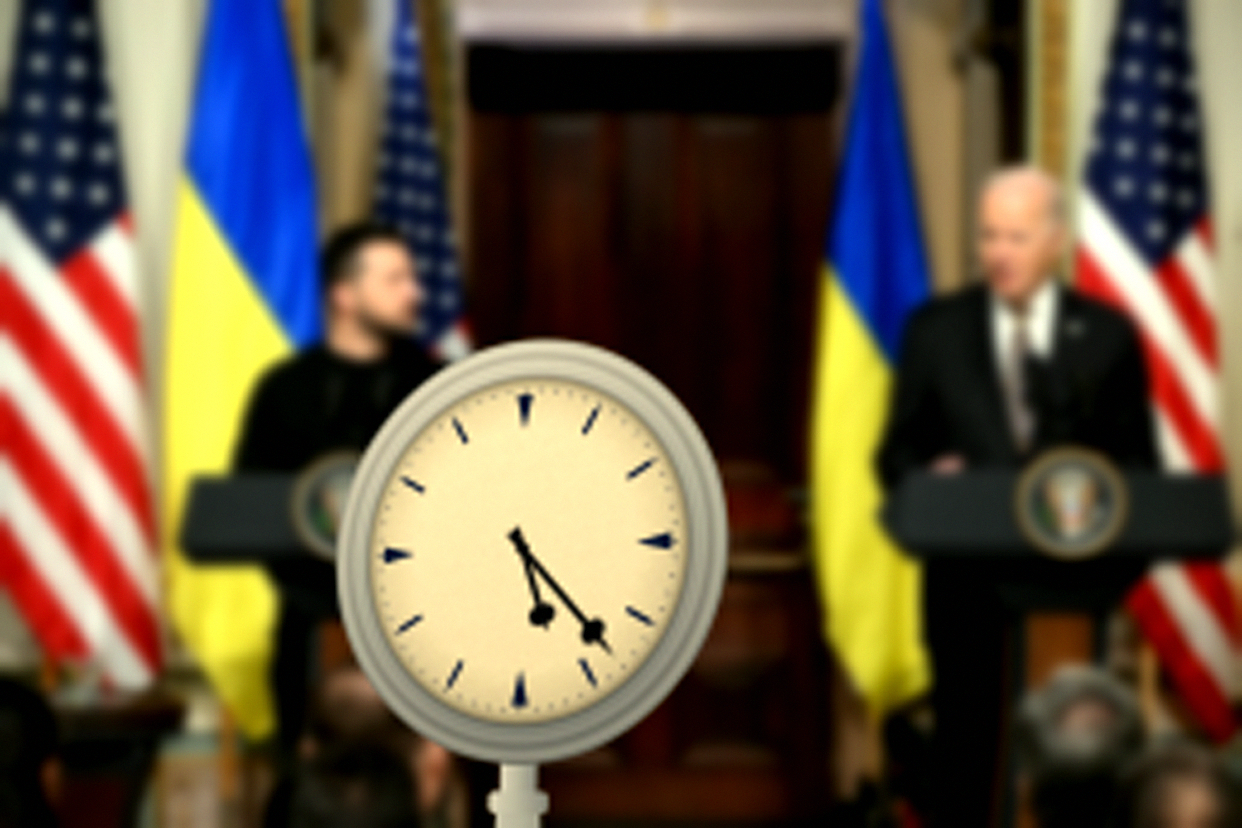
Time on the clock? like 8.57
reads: 5.23
